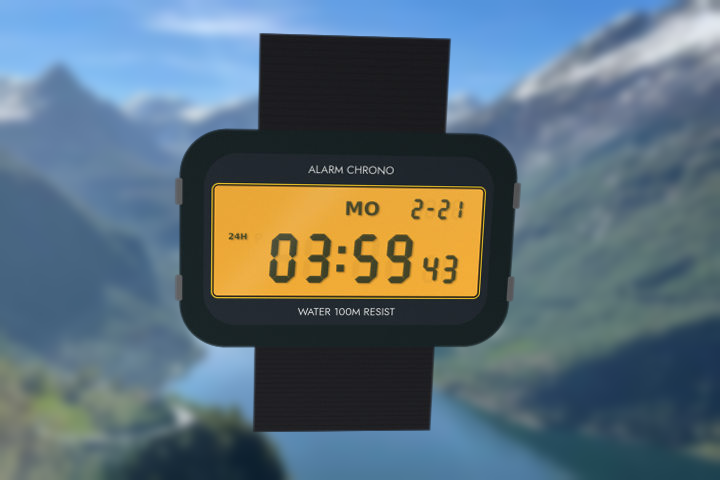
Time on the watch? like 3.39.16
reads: 3.59.43
